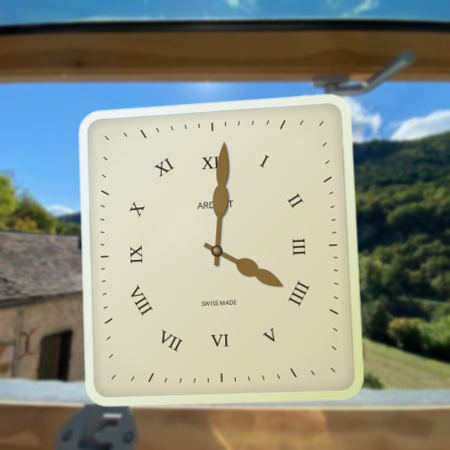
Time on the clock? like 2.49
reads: 4.01
